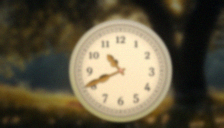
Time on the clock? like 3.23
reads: 10.41
